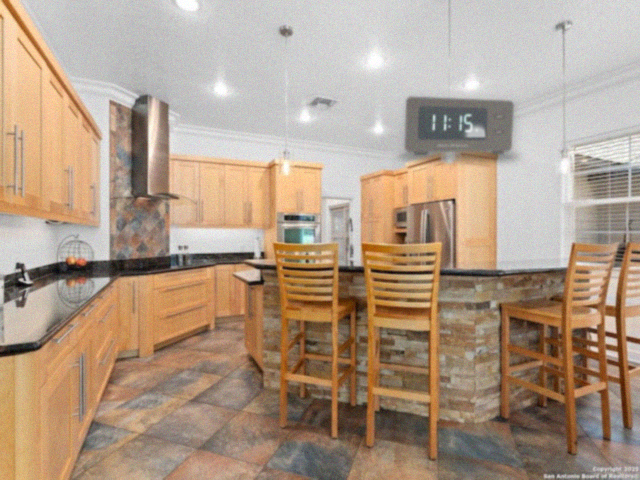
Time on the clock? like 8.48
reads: 11.15
